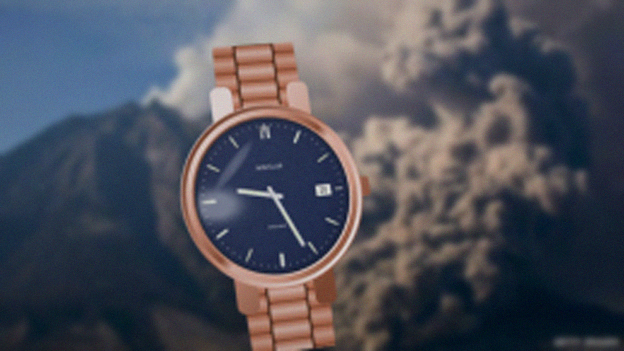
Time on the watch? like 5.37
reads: 9.26
